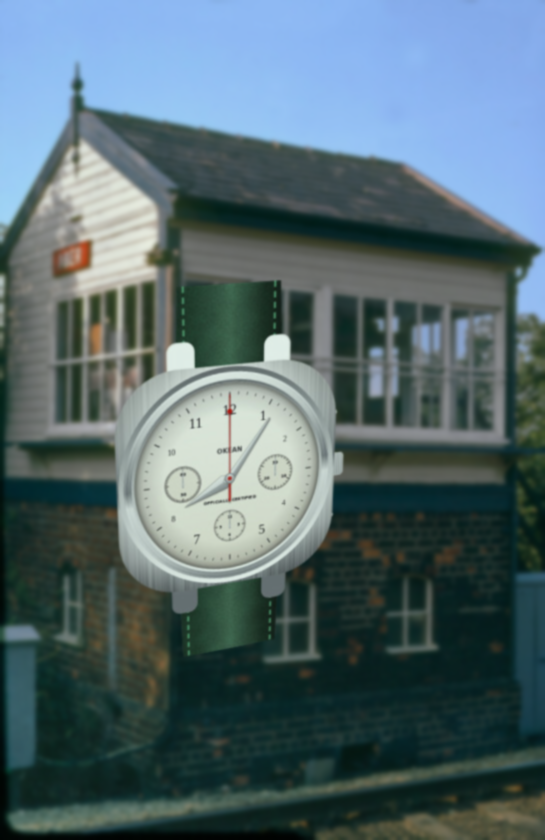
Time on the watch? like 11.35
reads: 8.06
